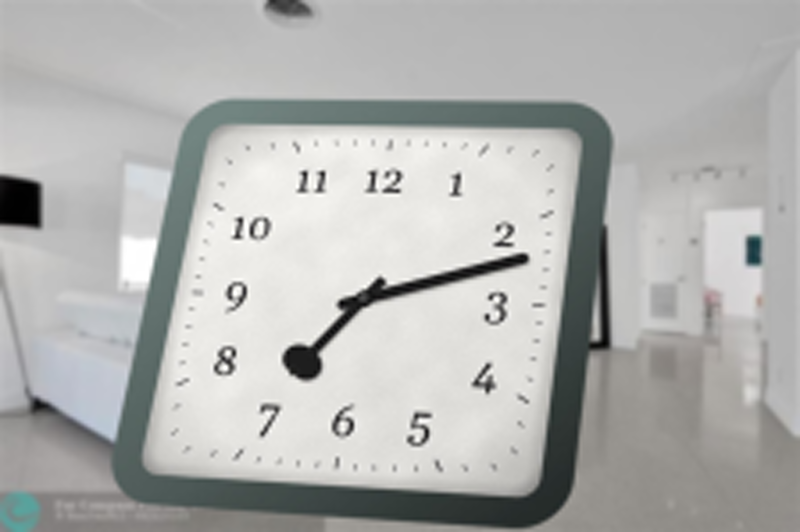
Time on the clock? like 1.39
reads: 7.12
